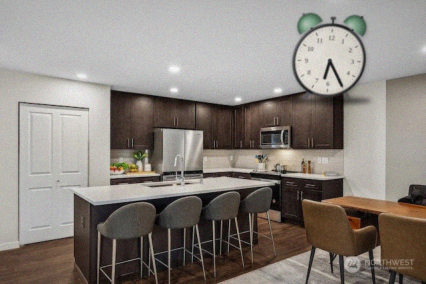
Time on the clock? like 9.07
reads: 6.25
